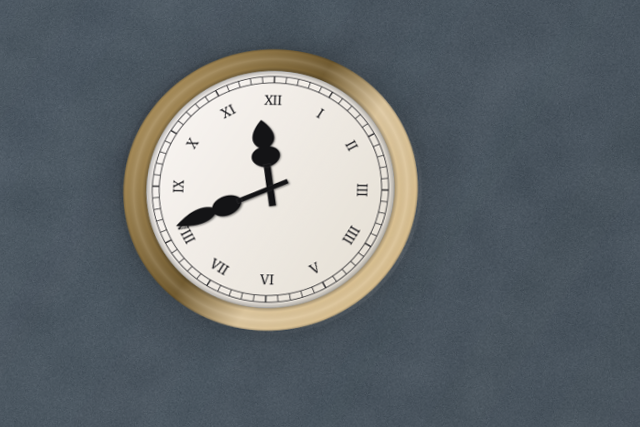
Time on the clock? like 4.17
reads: 11.41
